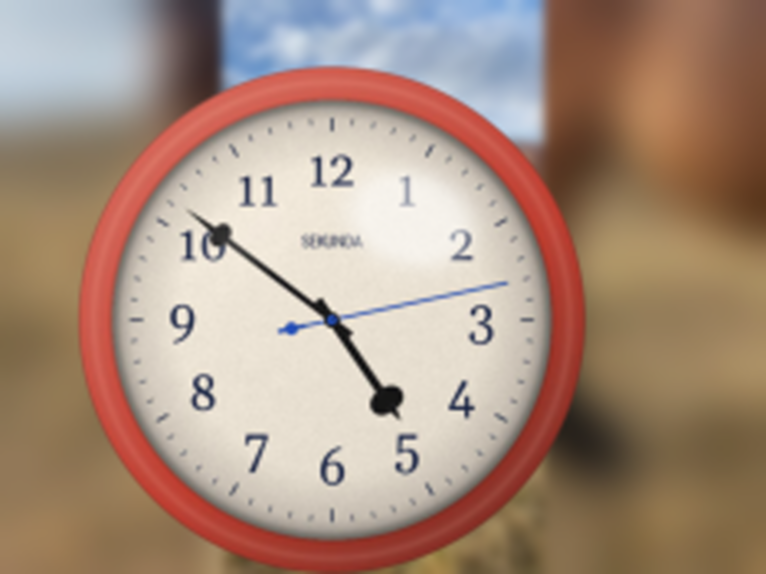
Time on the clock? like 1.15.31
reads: 4.51.13
